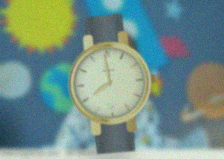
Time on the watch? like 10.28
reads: 7.59
